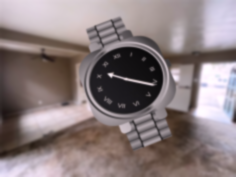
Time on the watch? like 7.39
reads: 10.21
